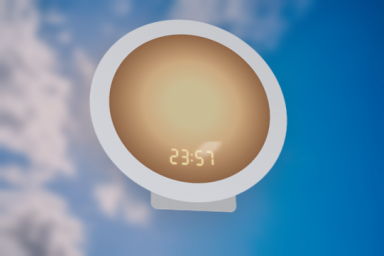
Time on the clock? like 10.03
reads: 23.57
